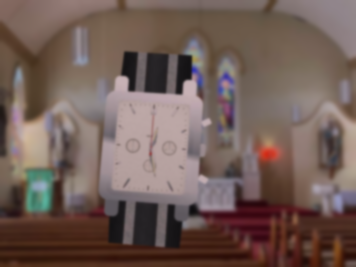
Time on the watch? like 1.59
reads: 12.28
